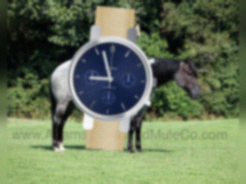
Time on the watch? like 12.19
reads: 8.57
